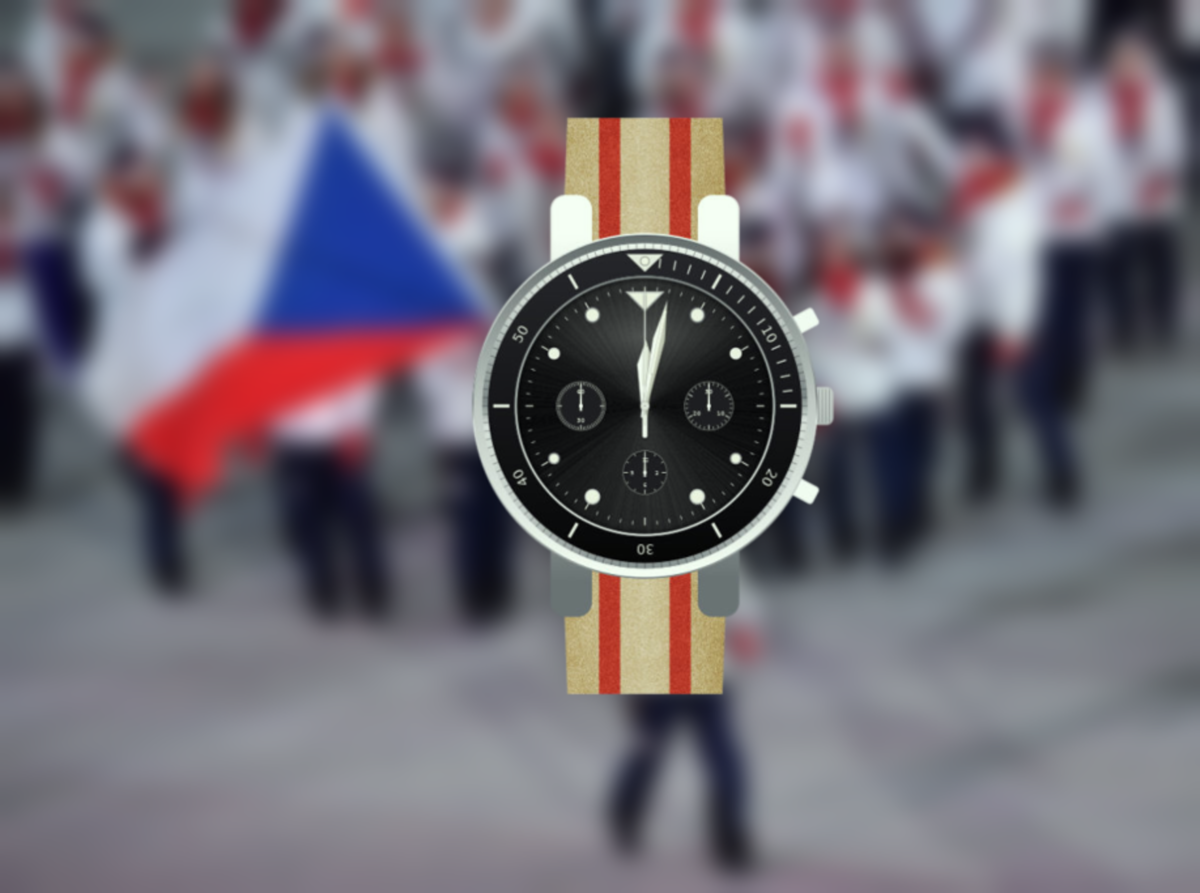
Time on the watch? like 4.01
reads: 12.02
